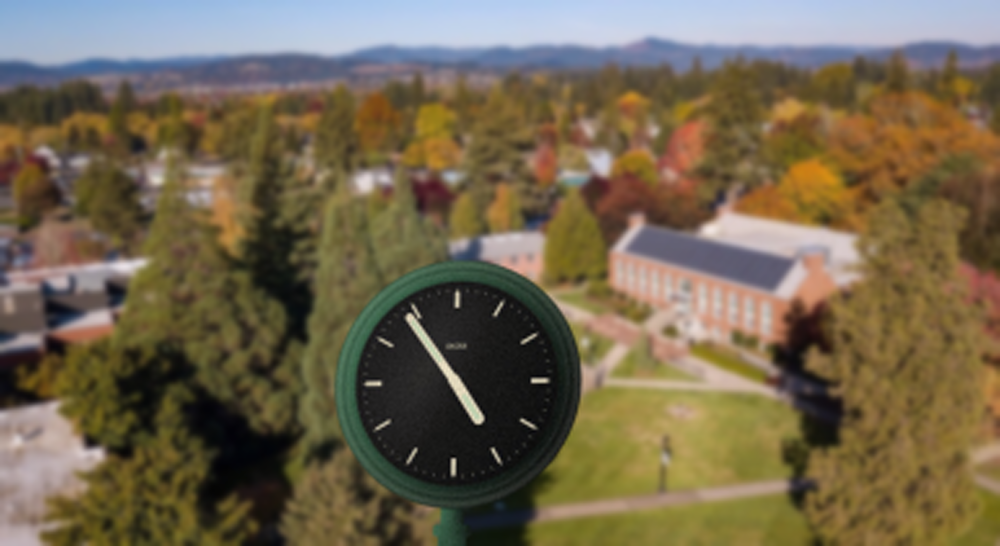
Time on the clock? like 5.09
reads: 4.54
